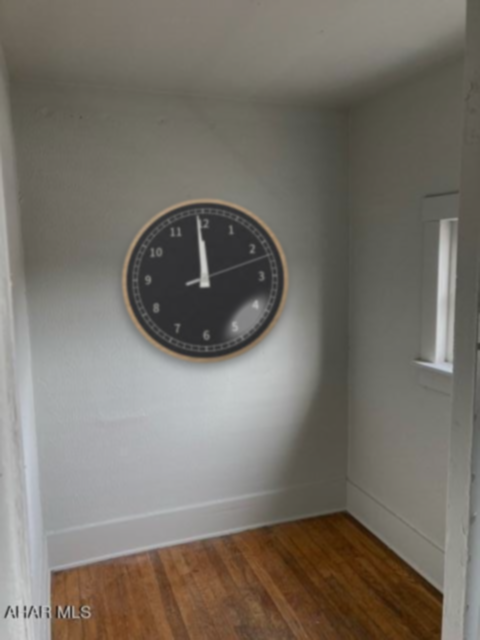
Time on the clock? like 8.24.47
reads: 11.59.12
